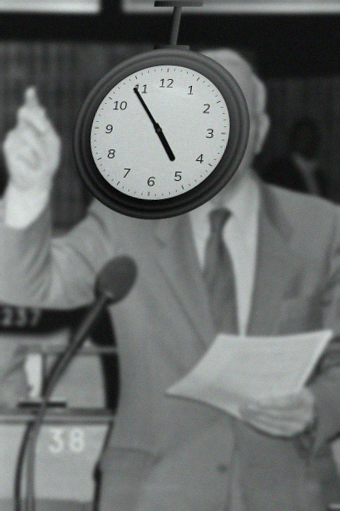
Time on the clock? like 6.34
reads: 4.54
